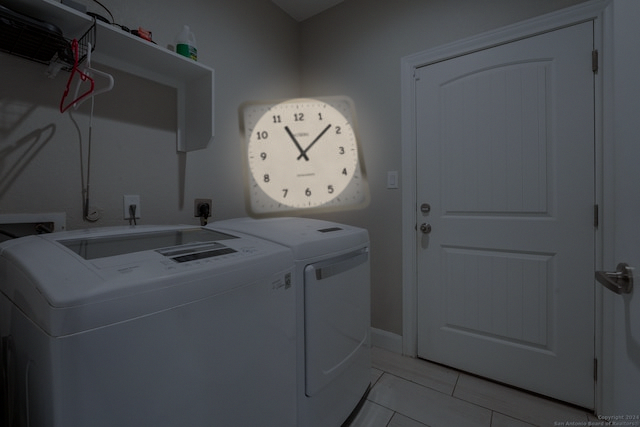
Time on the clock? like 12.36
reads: 11.08
